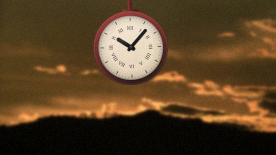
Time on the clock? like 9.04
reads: 10.07
